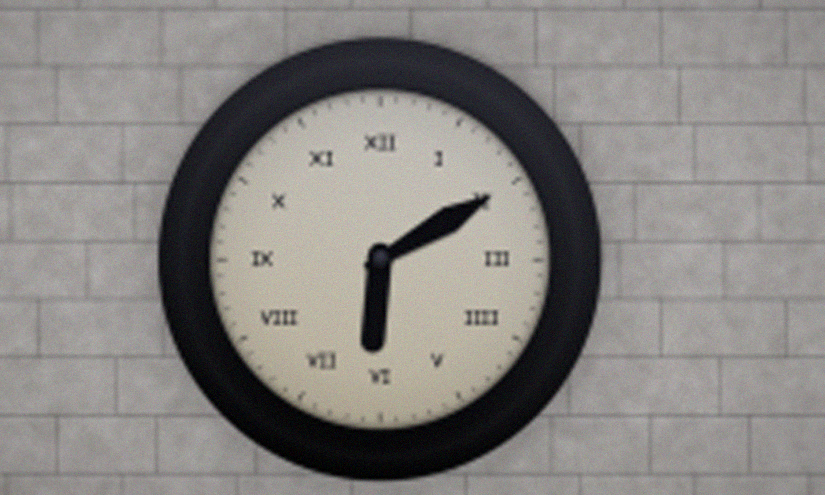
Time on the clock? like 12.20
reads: 6.10
